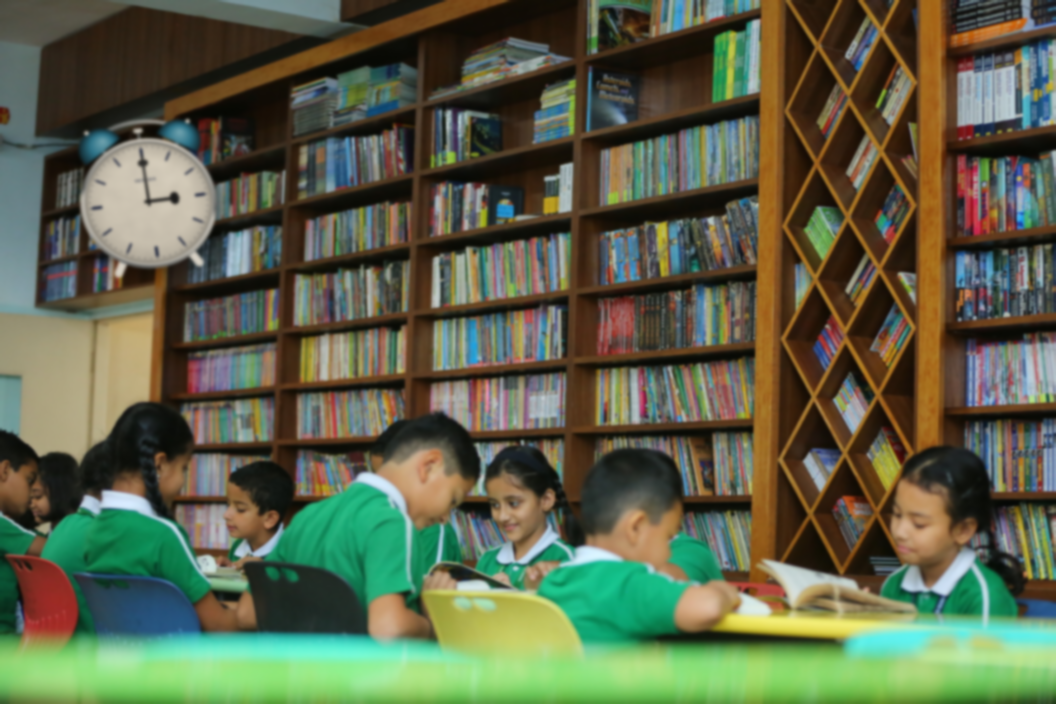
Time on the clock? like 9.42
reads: 3.00
